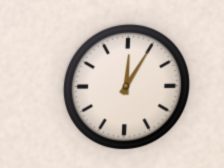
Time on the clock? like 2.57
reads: 12.05
